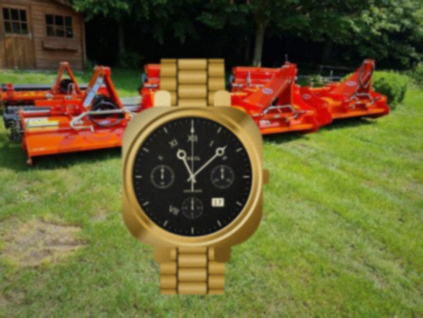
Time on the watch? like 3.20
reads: 11.08
